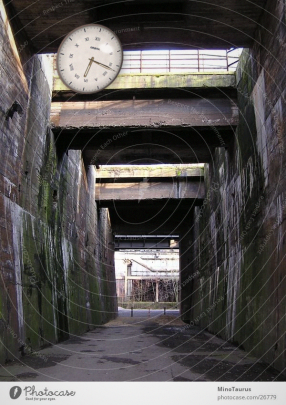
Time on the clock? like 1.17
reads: 6.17
